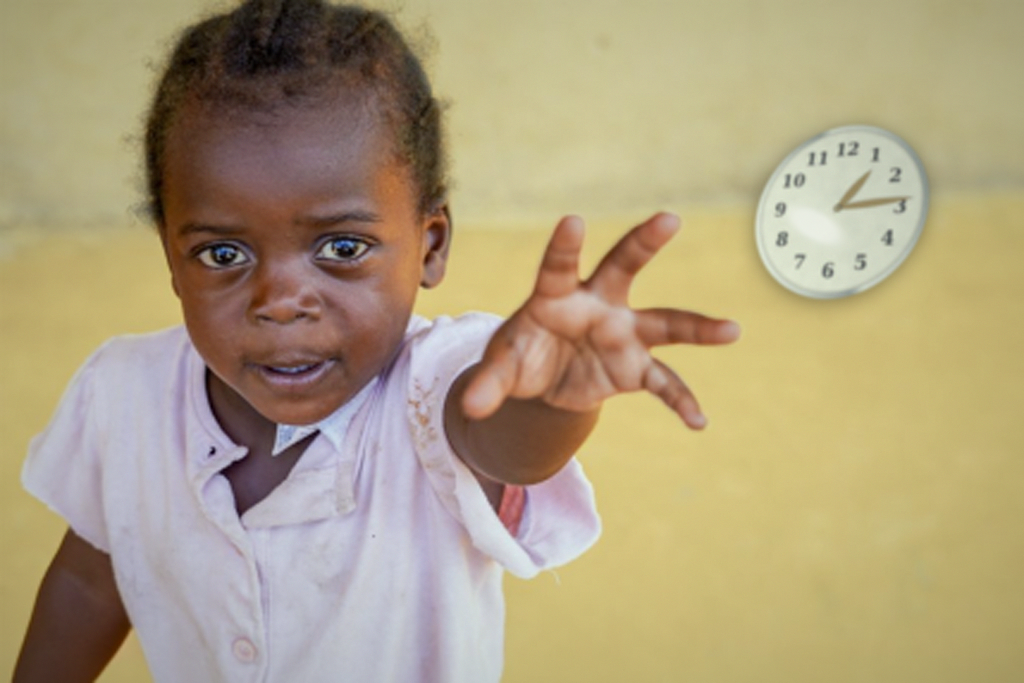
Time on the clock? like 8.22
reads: 1.14
